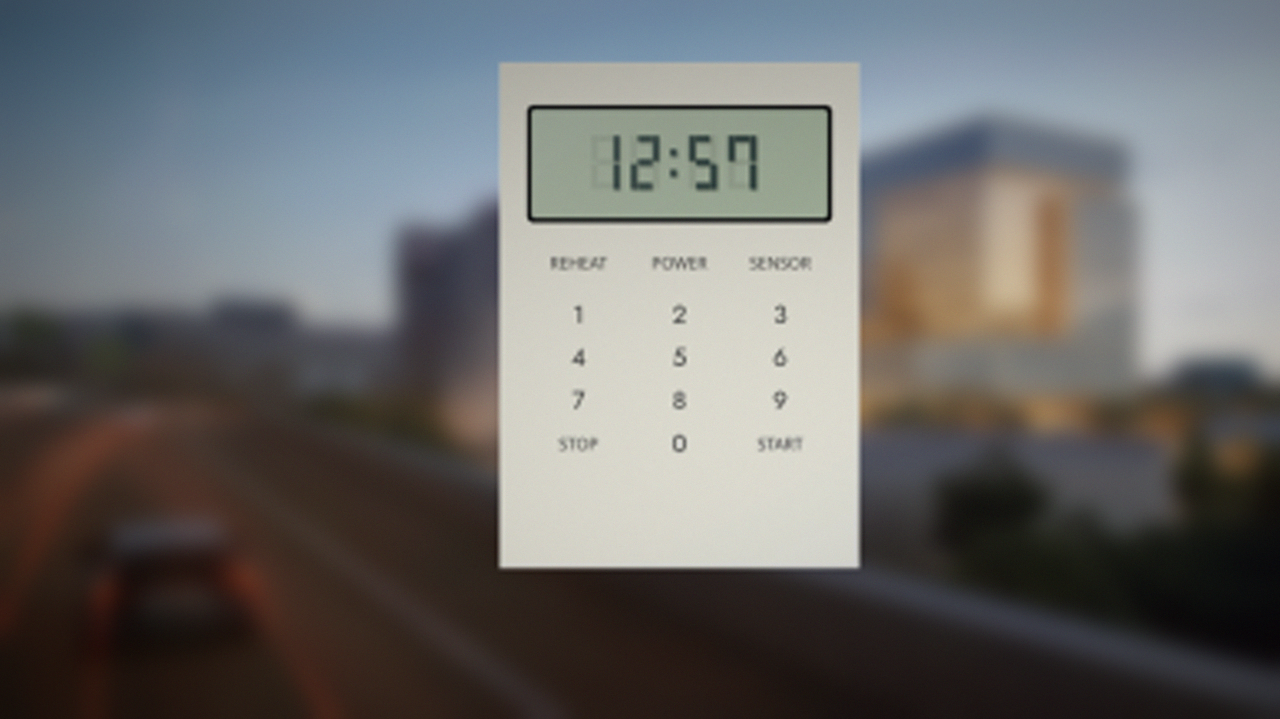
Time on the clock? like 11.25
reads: 12.57
